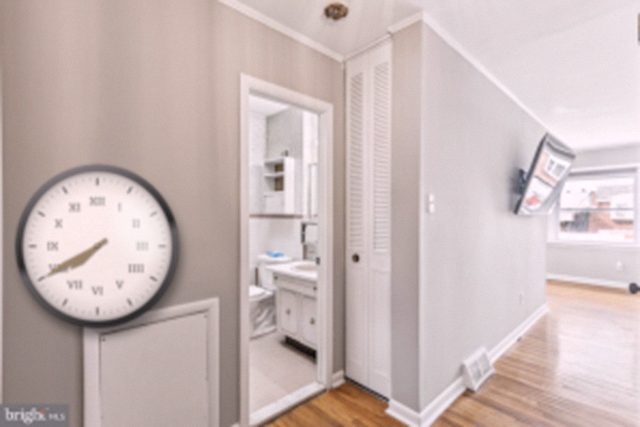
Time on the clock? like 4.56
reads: 7.40
